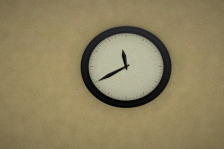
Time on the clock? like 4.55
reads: 11.40
